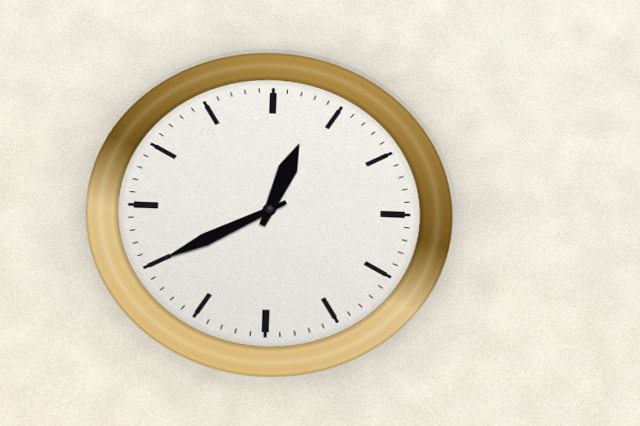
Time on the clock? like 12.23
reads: 12.40
